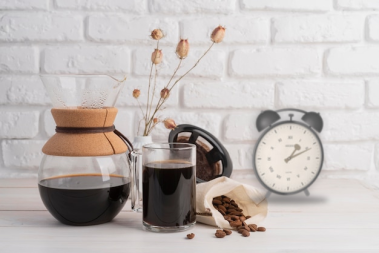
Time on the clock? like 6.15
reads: 1.11
